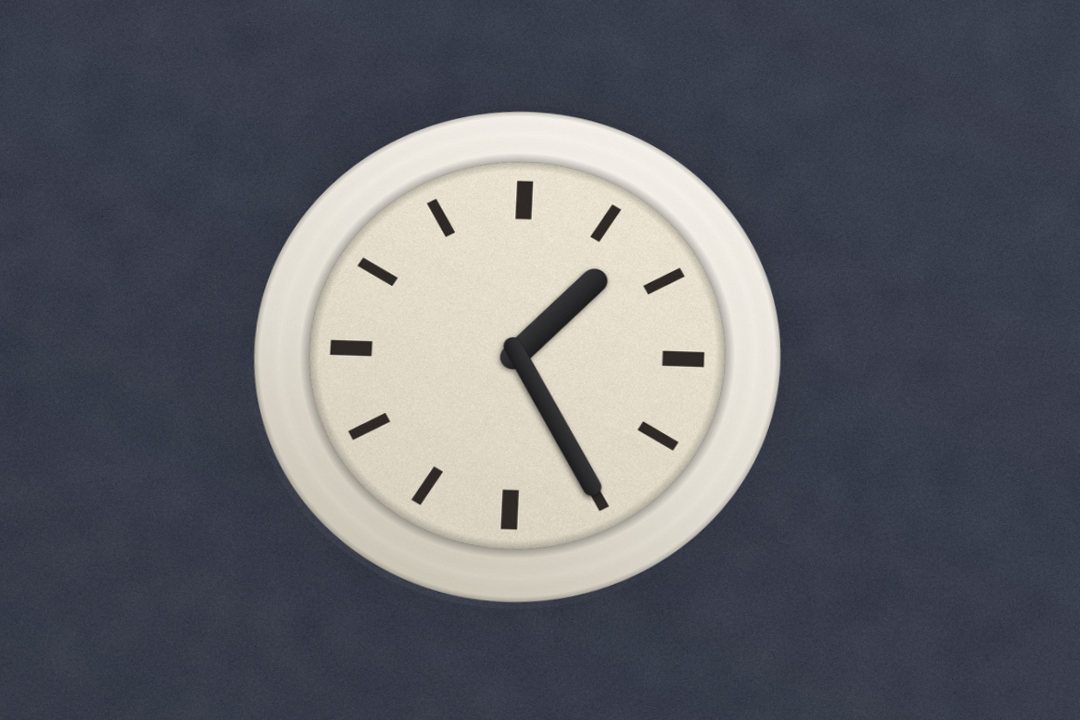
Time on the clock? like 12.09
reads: 1.25
